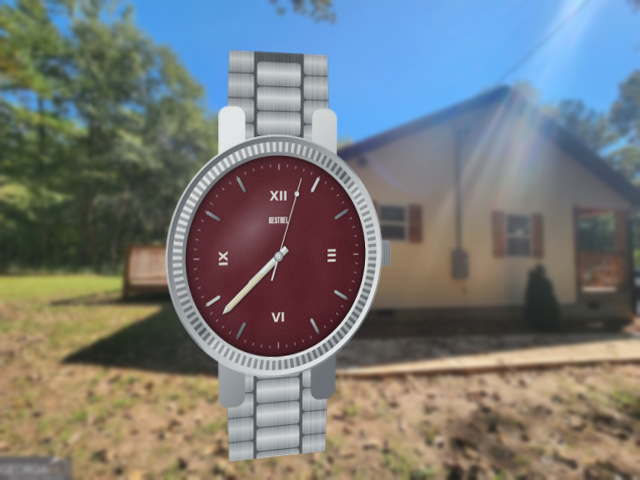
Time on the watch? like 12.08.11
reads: 7.38.03
